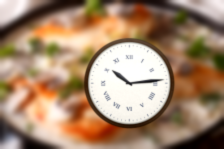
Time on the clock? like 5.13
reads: 10.14
